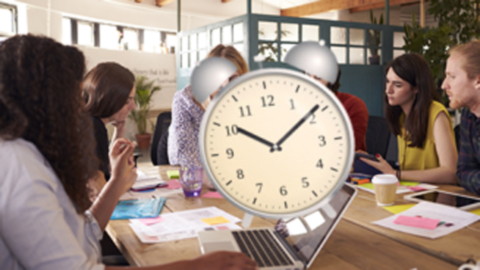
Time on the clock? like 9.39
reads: 10.09
